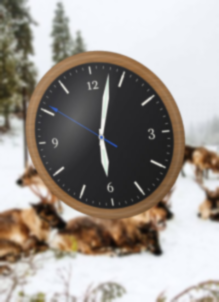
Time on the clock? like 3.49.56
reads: 6.02.51
